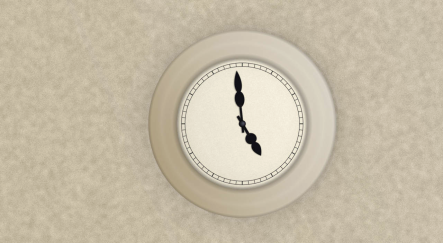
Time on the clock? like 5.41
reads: 4.59
